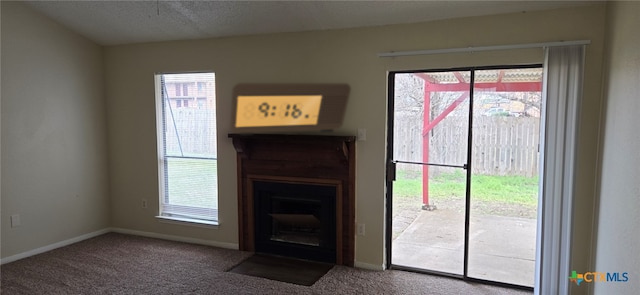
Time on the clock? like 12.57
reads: 9.16
